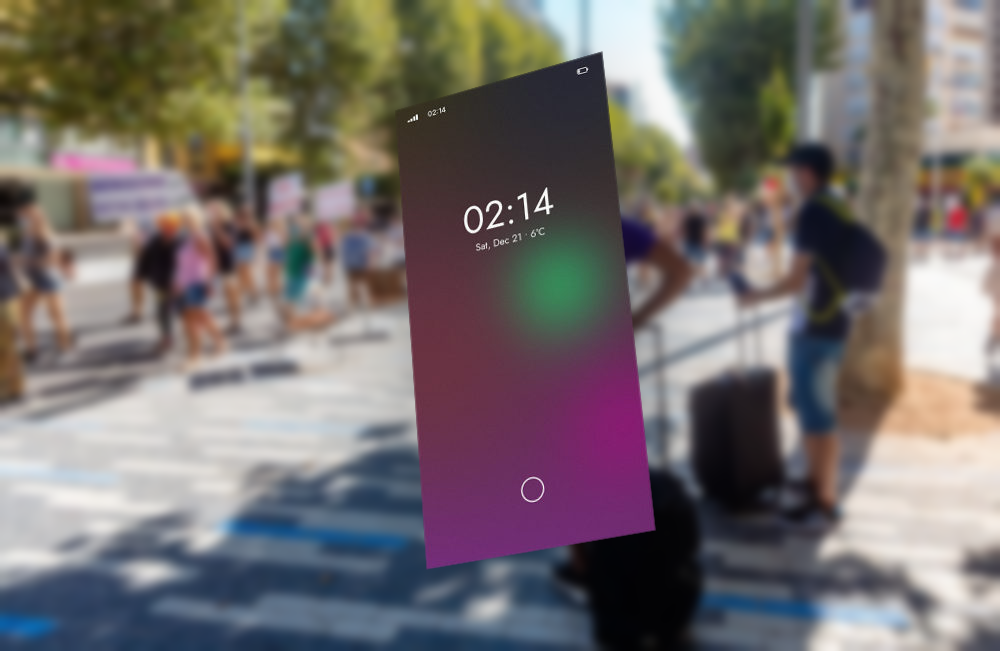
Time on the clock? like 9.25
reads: 2.14
